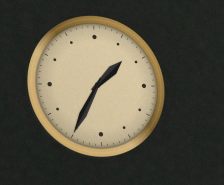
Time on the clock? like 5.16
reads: 1.35
